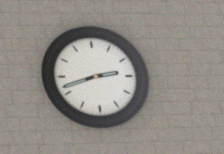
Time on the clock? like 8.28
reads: 2.42
